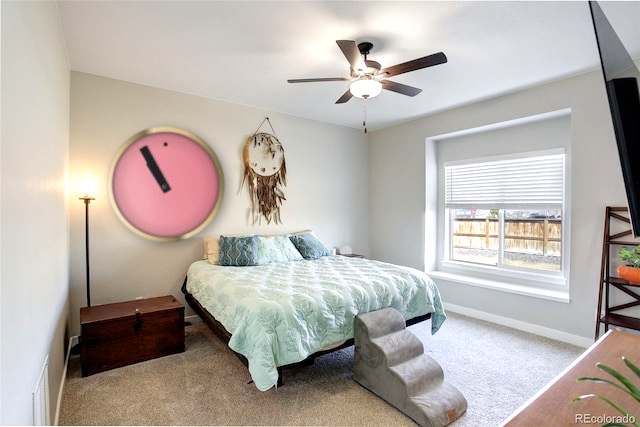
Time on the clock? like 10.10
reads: 10.55
